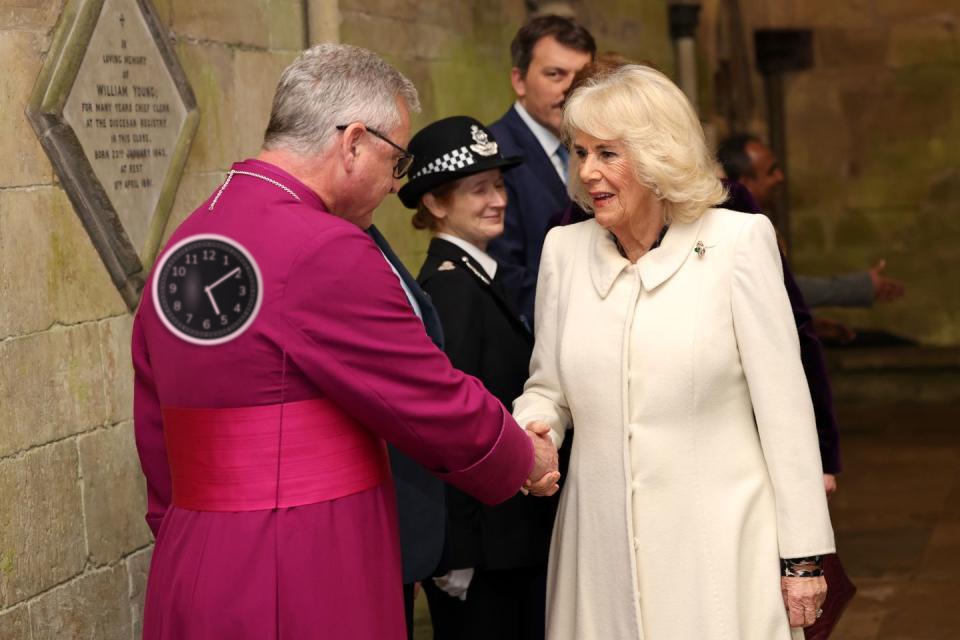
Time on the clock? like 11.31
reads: 5.09
